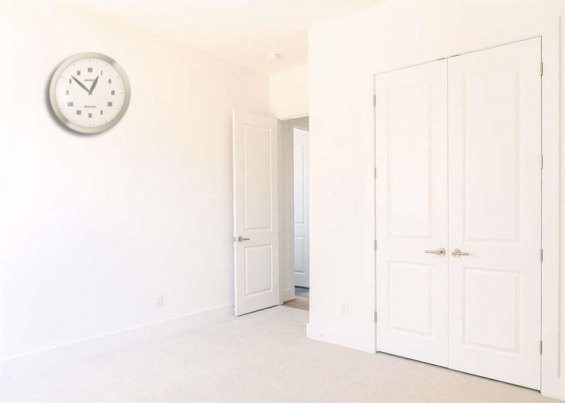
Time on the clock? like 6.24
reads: 12.52
